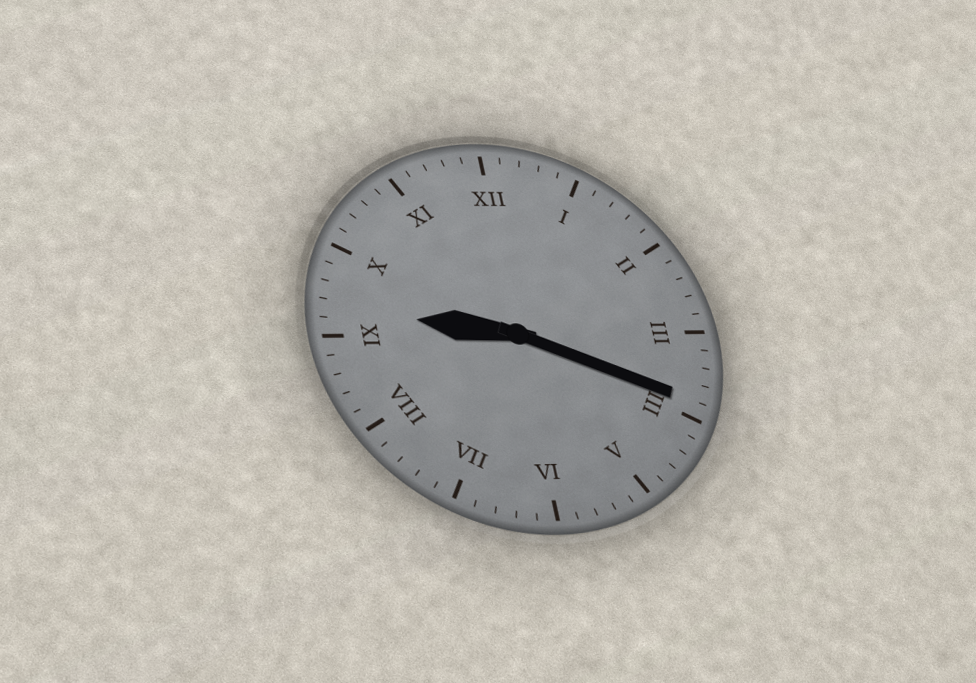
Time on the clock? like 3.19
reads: 9.19
